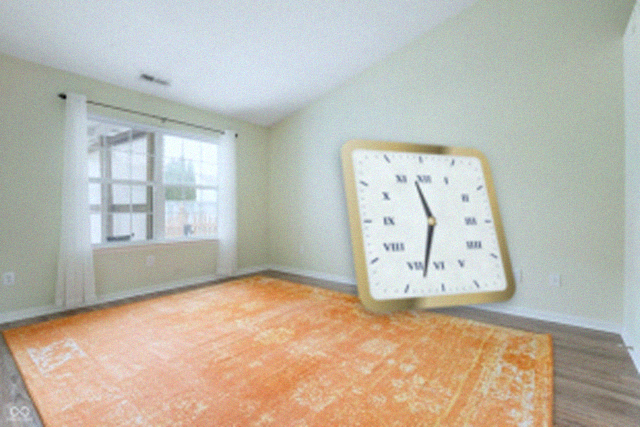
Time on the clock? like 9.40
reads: 11.33
